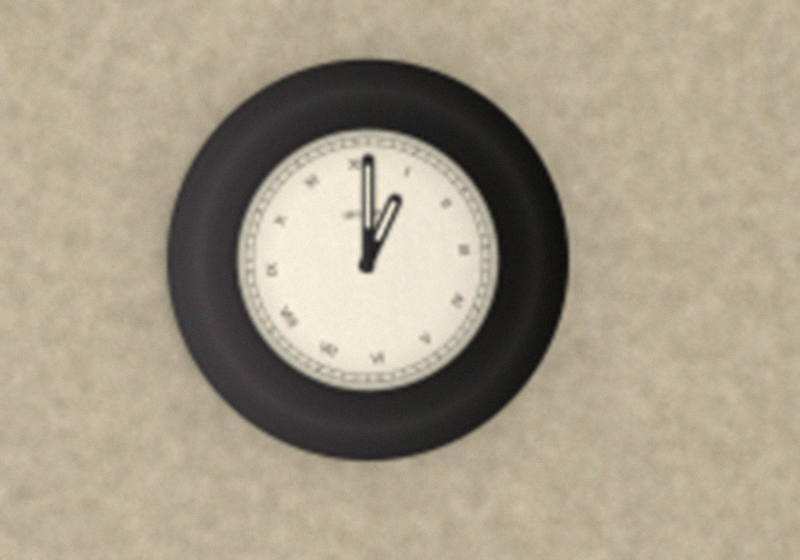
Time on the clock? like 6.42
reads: 1.01
